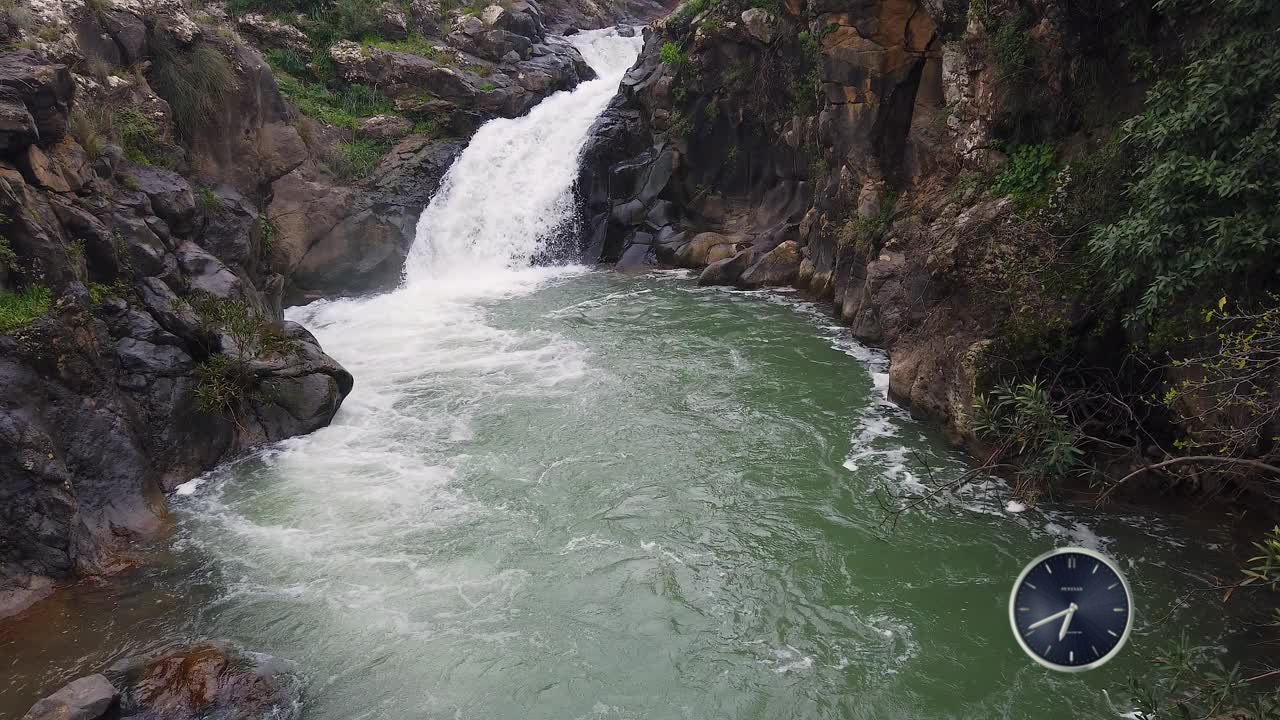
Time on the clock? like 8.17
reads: 6.41
